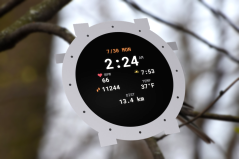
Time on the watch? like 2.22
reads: 2.24
